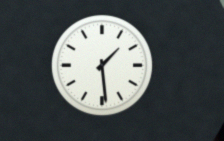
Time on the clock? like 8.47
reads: 1.29
